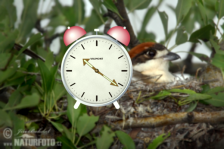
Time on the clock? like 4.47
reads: 10.21
